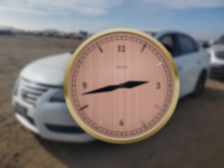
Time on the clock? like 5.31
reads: 2.43
